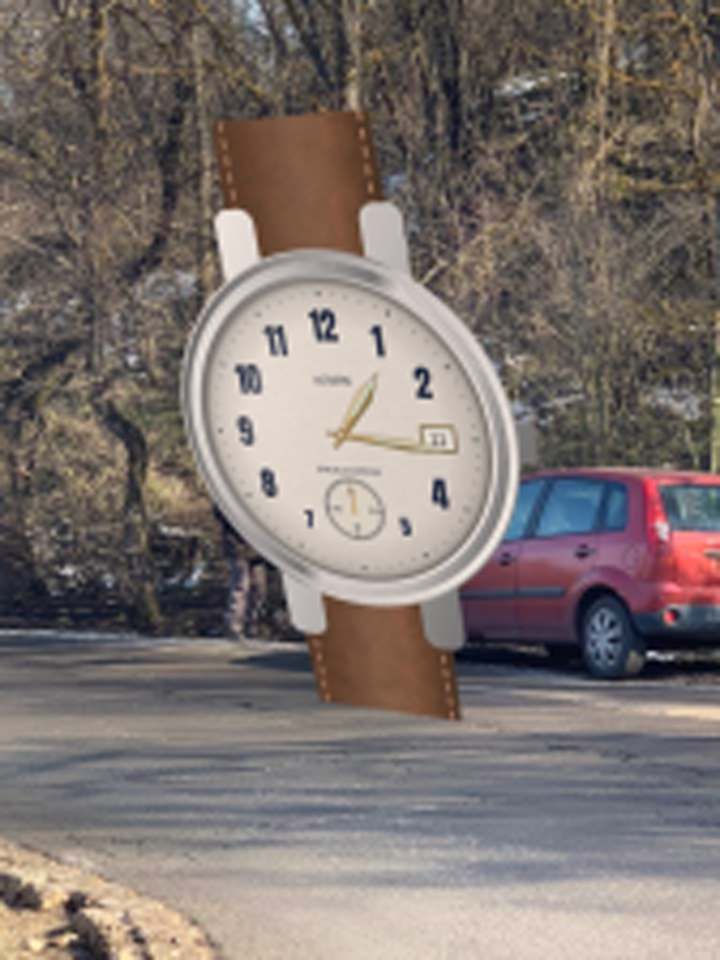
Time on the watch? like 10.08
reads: 1.16
